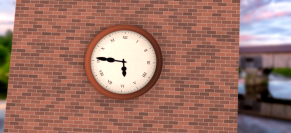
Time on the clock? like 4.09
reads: 5.46
